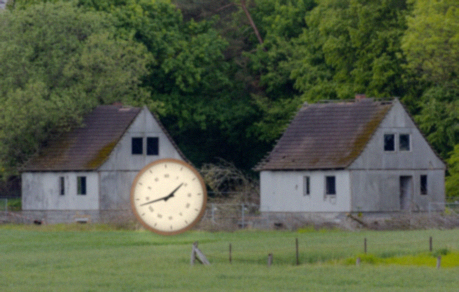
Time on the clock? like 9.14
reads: 1.43
